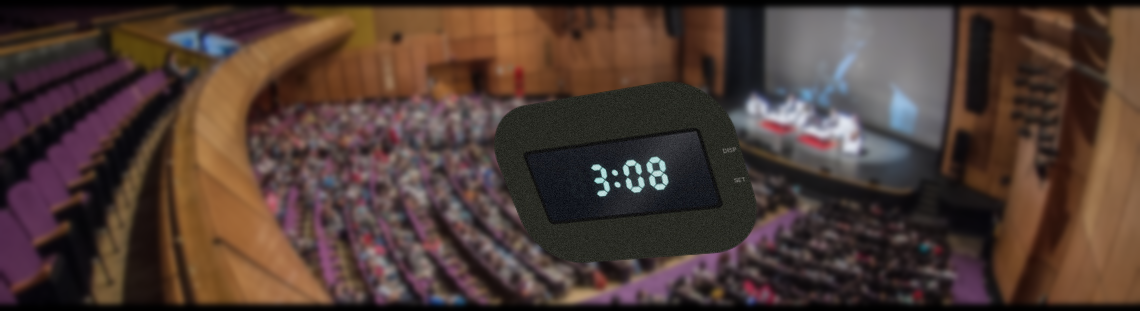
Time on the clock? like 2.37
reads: 3.08
